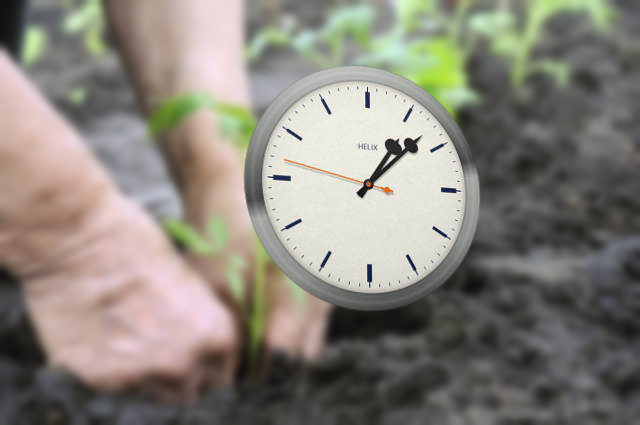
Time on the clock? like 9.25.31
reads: 1.07.47
